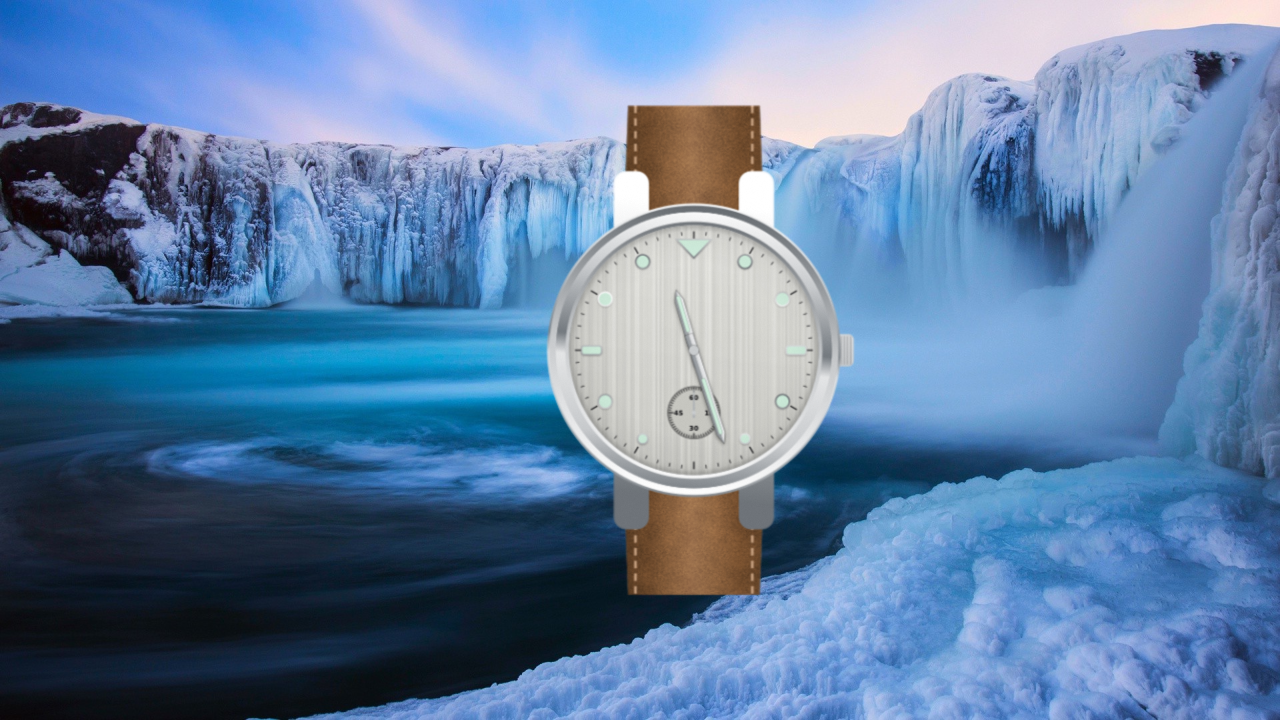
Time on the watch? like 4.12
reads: 11.27
